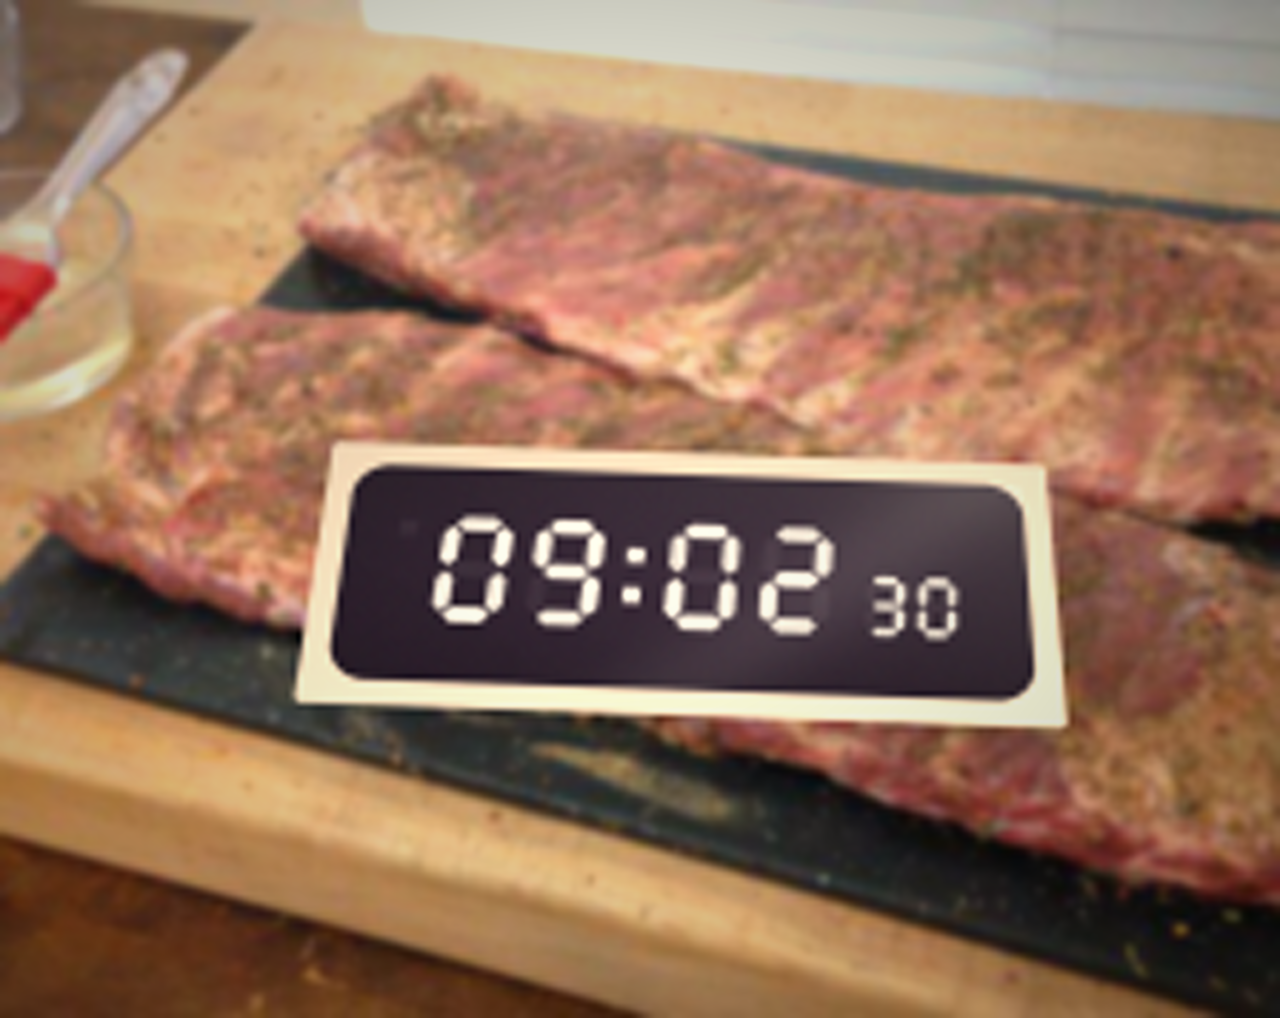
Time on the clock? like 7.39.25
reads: 9.02.30
